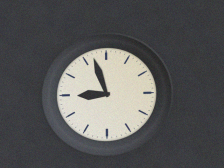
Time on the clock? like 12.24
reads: 8.57
